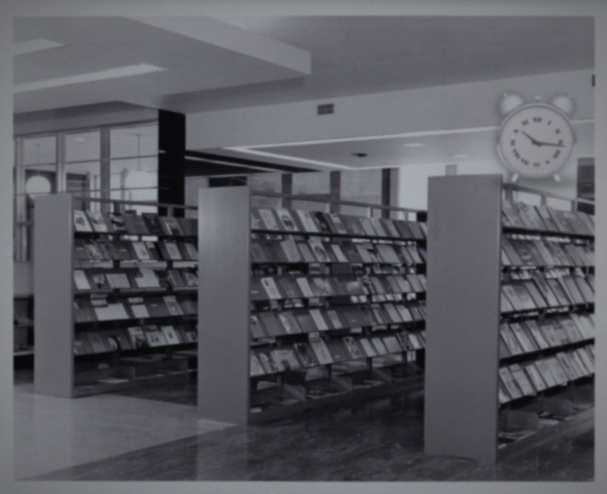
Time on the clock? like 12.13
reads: 10.16
